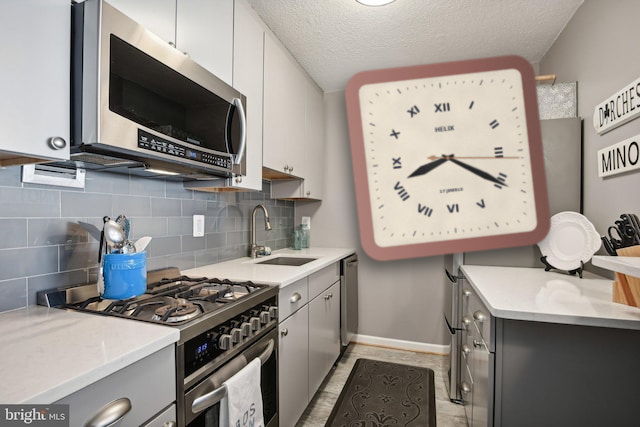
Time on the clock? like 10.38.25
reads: 8.20.16
